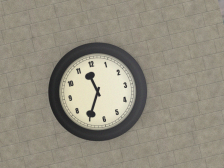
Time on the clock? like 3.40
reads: 11.35
